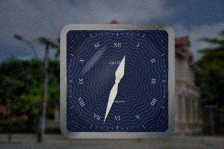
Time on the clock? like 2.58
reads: 12.33
